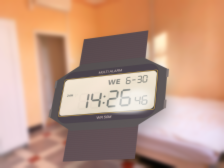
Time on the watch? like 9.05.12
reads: 14.26.46
